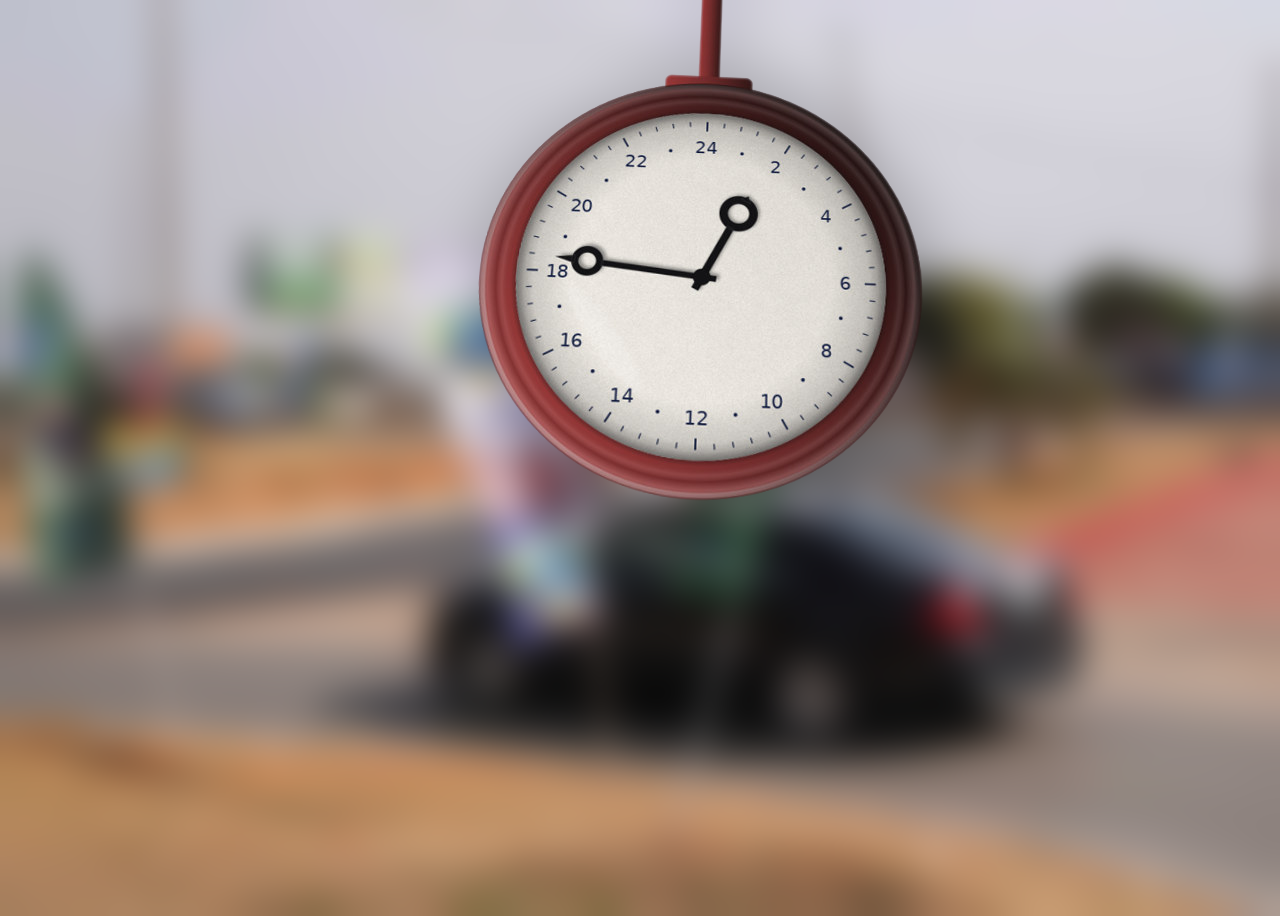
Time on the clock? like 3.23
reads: 1.46
